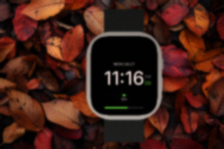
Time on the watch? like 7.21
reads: 11.16
